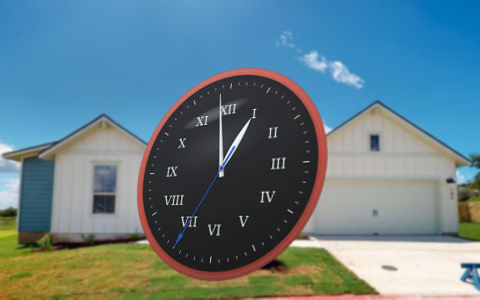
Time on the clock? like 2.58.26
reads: 12.58.35
